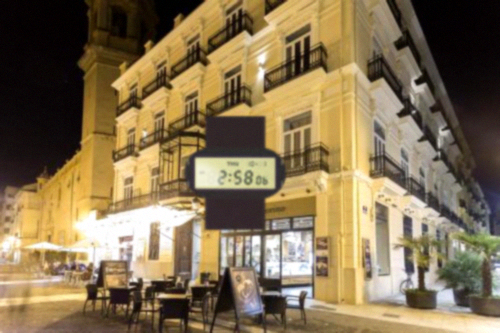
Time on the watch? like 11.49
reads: 2.58
